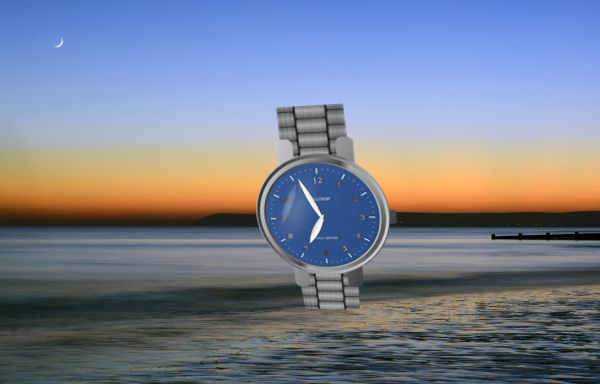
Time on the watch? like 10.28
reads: 6.56
